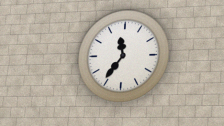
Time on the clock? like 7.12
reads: 11.36
